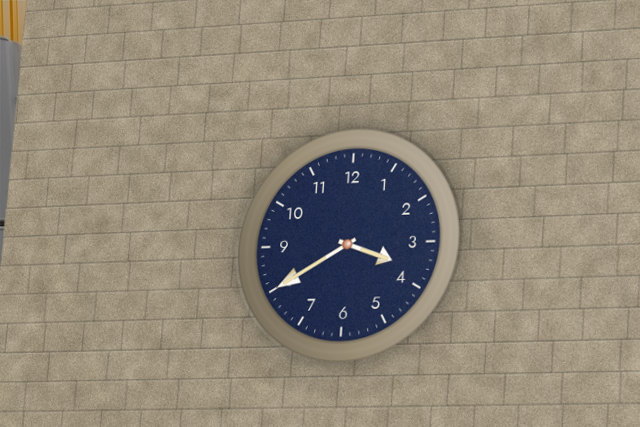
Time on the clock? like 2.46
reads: 3.40
